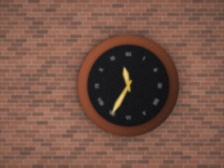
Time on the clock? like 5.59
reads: 11.35
